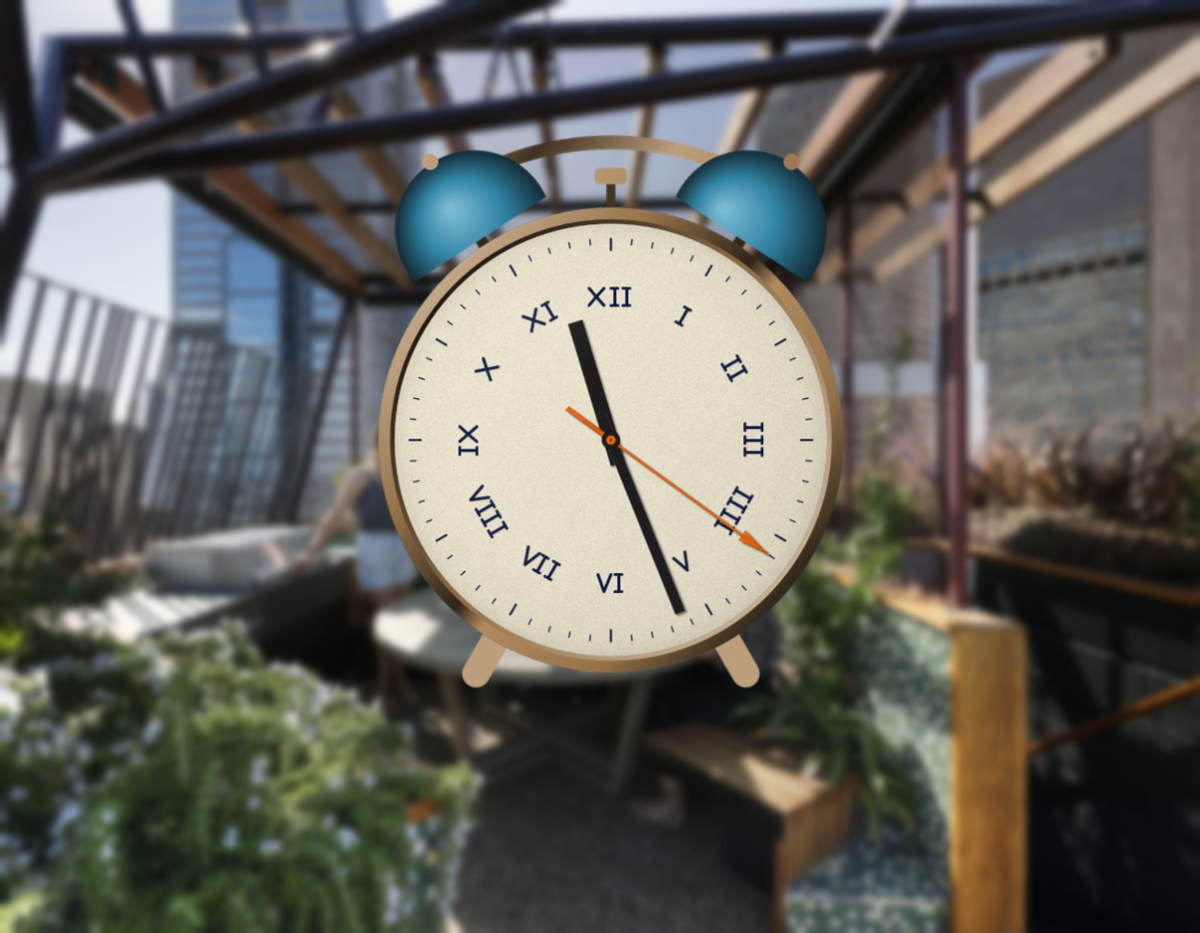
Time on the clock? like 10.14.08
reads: 11.26.21
